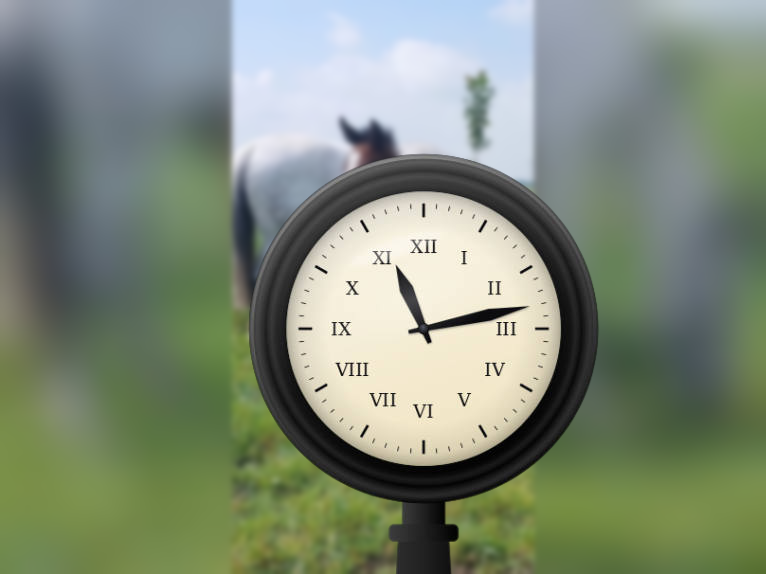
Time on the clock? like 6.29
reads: 11.13
